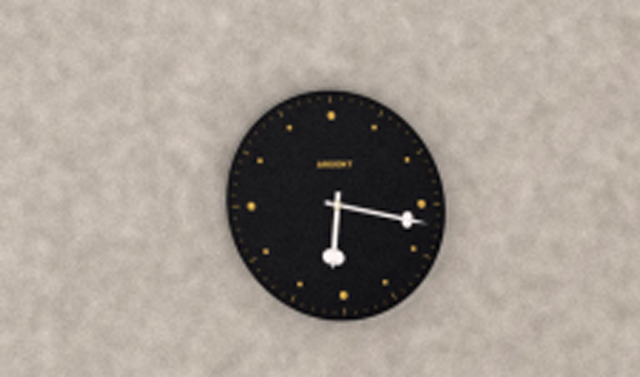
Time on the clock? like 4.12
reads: 6.17
